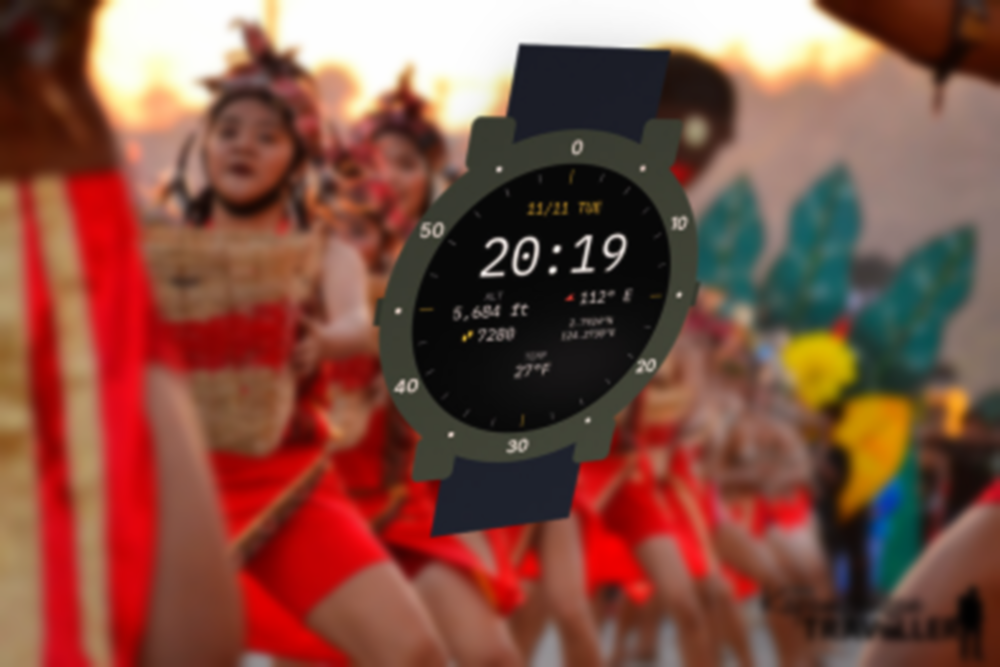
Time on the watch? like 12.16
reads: 20.19
